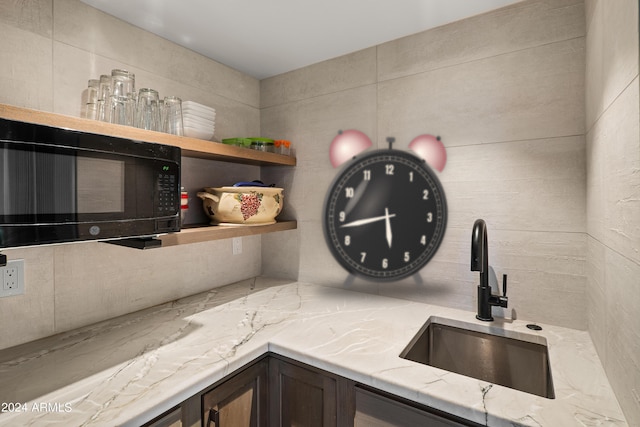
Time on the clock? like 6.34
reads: 5.43
